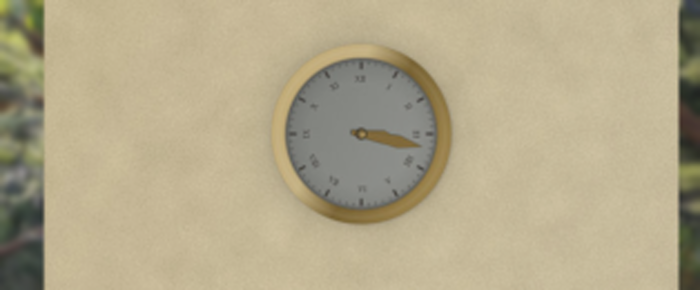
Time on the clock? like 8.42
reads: 3.17
